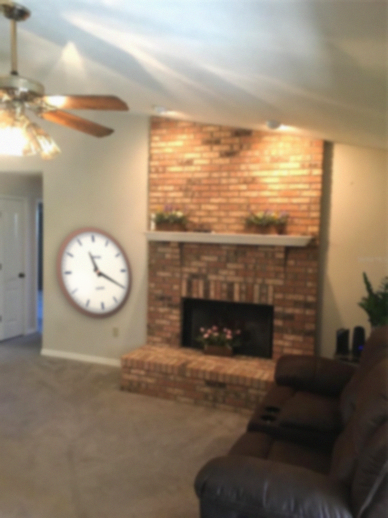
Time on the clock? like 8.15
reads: 11.20
